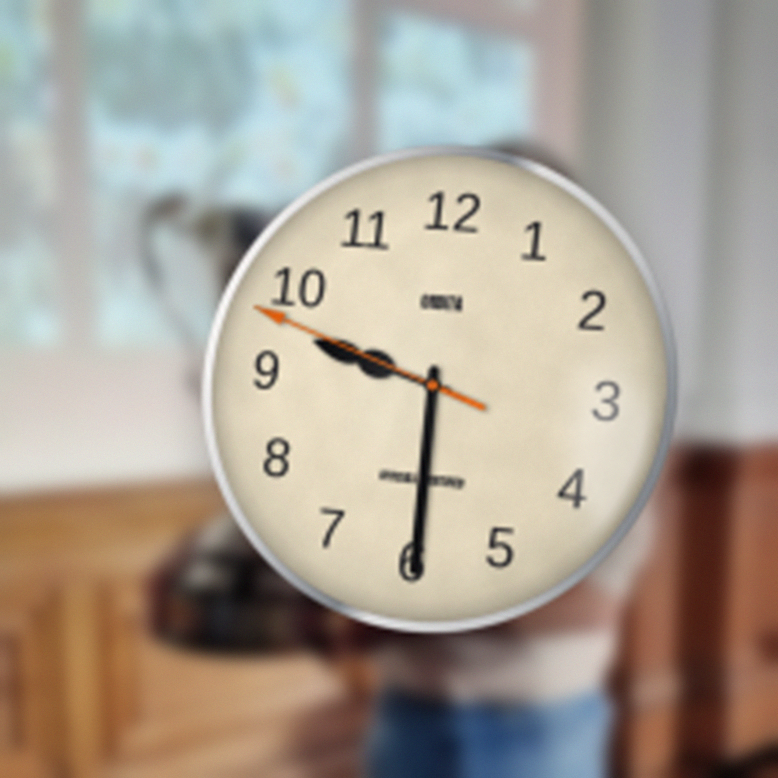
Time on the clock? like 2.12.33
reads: 9.29.48
